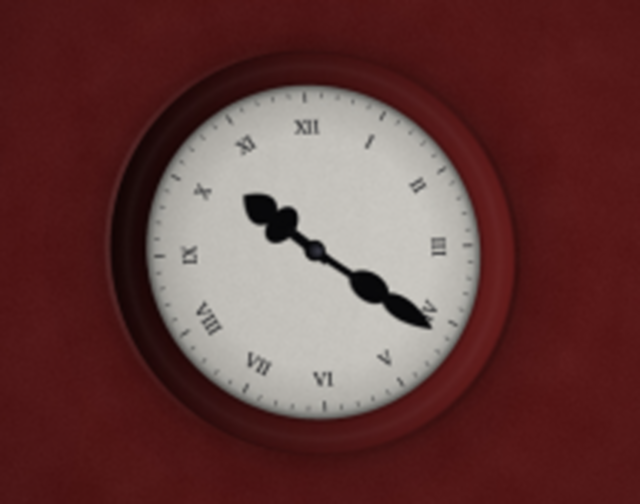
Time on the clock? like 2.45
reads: 10.21
